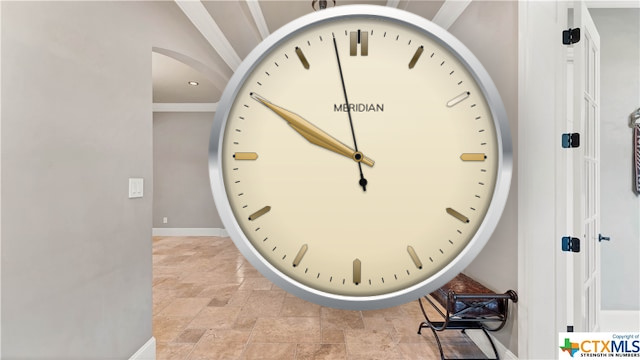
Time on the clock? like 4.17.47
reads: 9.49.58
